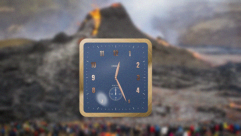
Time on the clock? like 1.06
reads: 12.26
